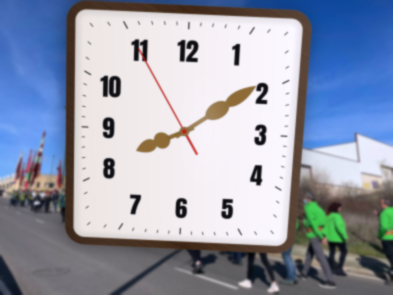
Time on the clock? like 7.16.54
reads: 8.08.55
